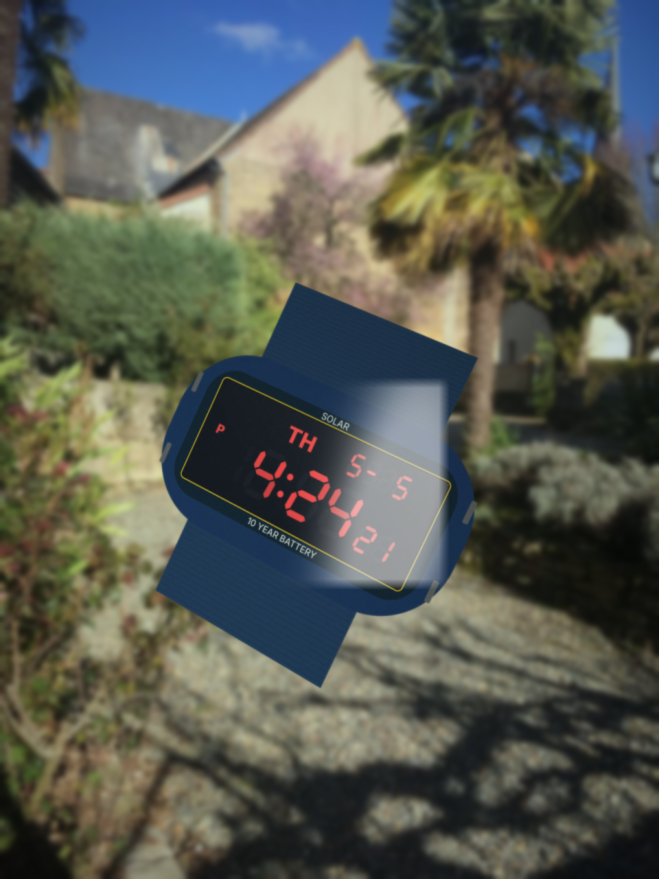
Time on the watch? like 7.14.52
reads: 4.24.21
